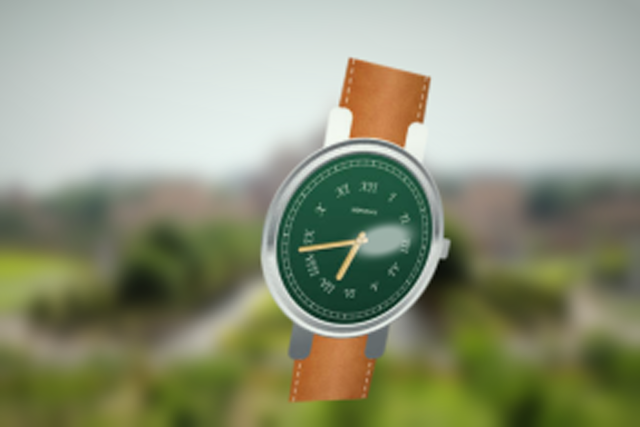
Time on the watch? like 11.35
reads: 6.43
